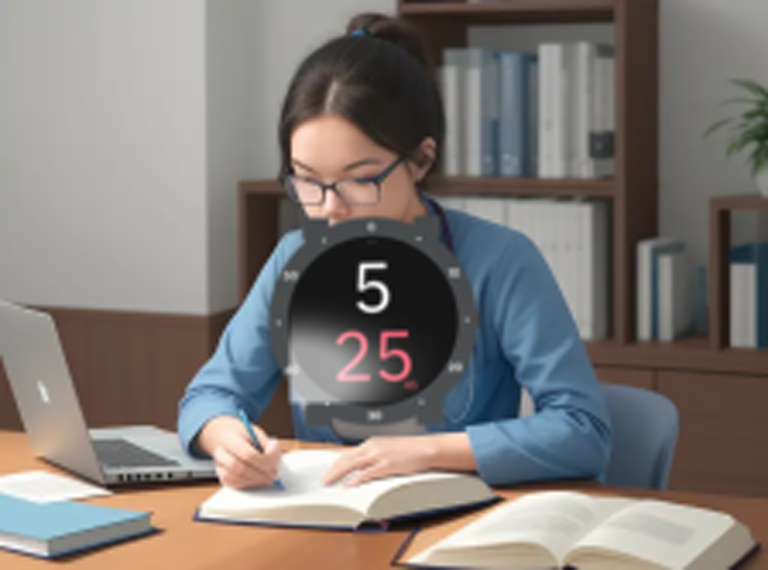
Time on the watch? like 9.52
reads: 5.25
